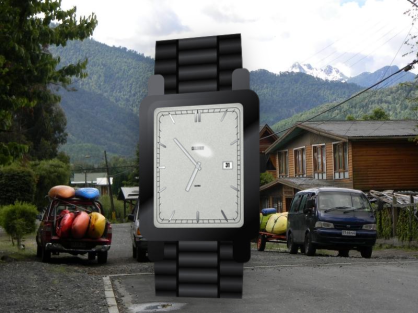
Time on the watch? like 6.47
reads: 6.53
